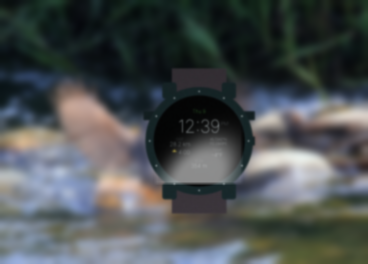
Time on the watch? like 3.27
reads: 12.39
